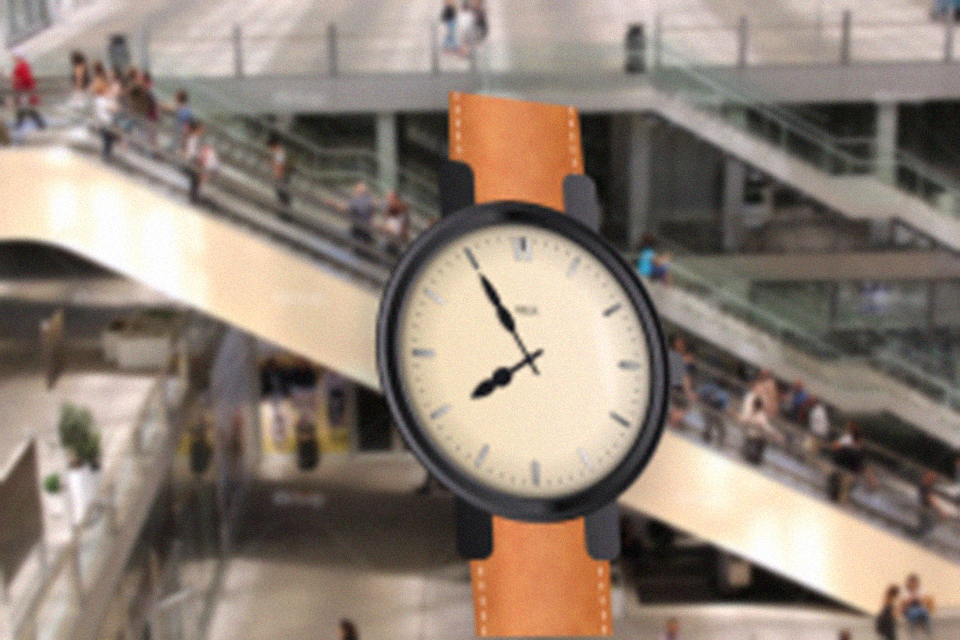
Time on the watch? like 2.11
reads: 7.55
